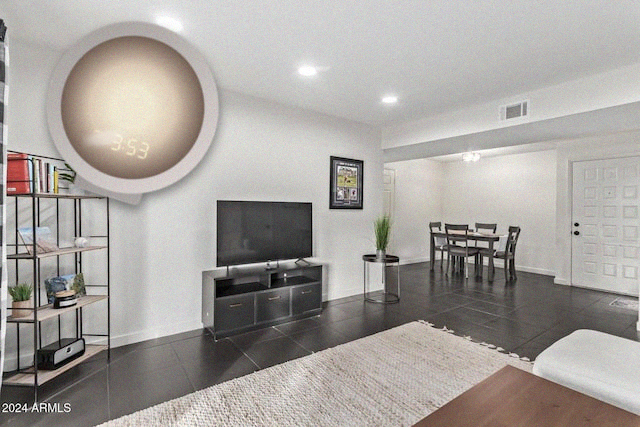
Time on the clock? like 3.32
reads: 3.53
